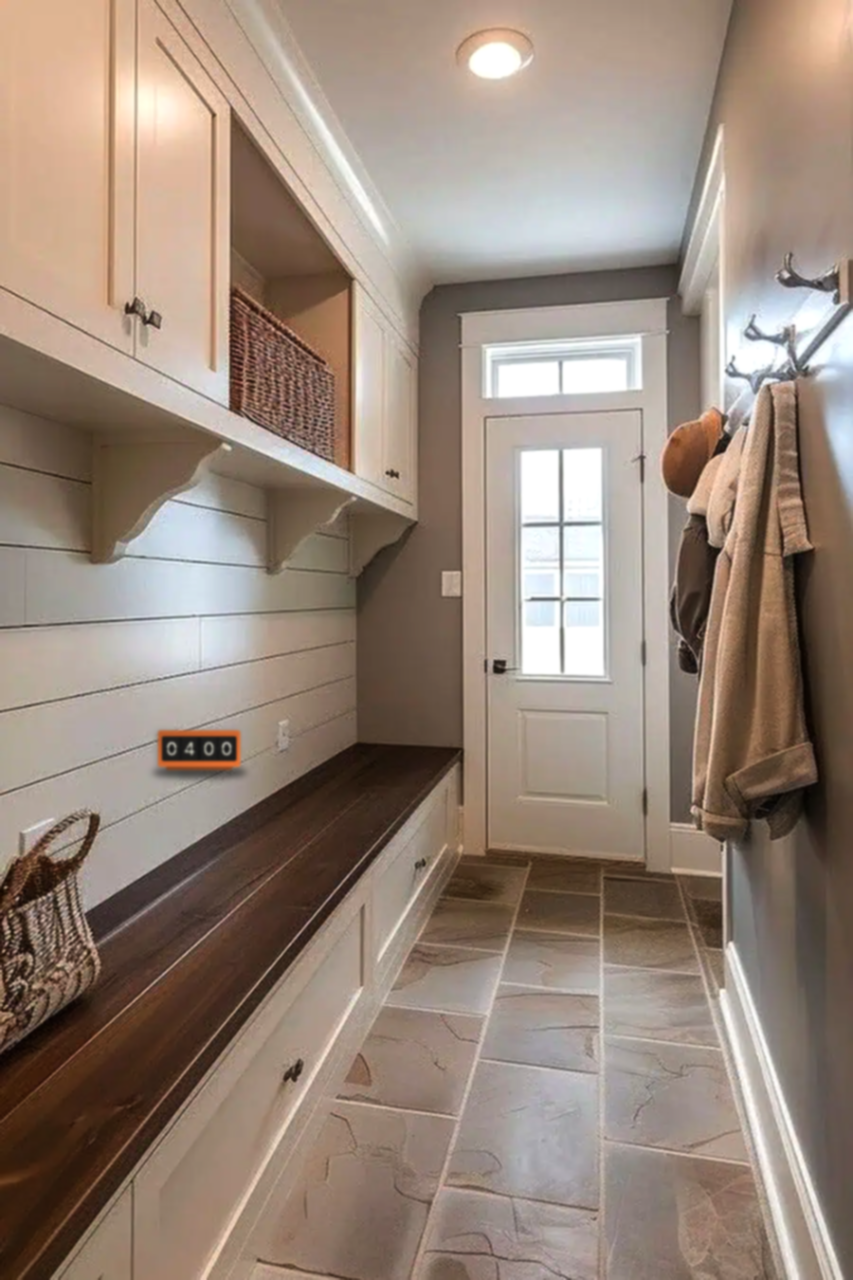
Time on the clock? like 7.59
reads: 4.00
